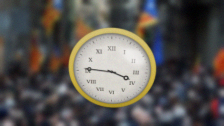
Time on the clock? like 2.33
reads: 3.46
